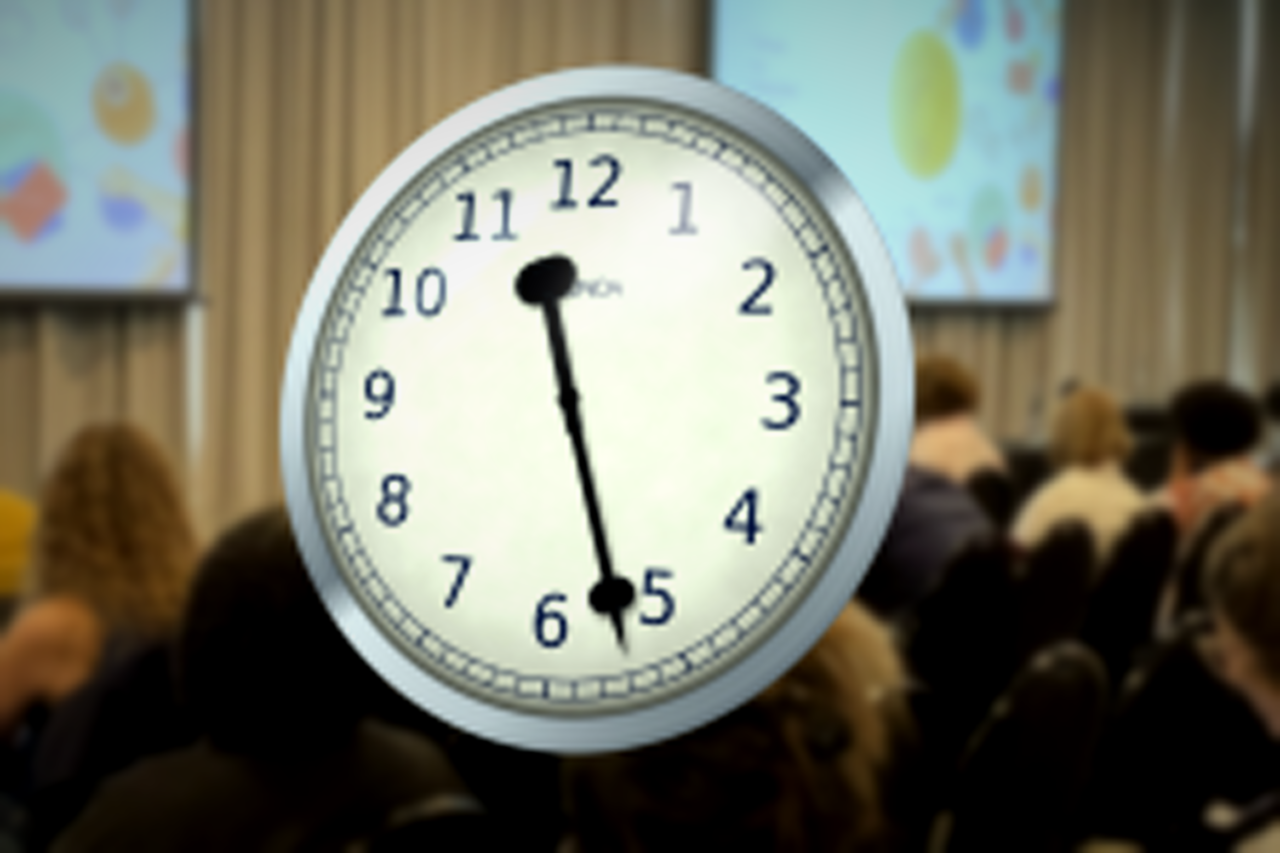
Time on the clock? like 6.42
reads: 11.27
